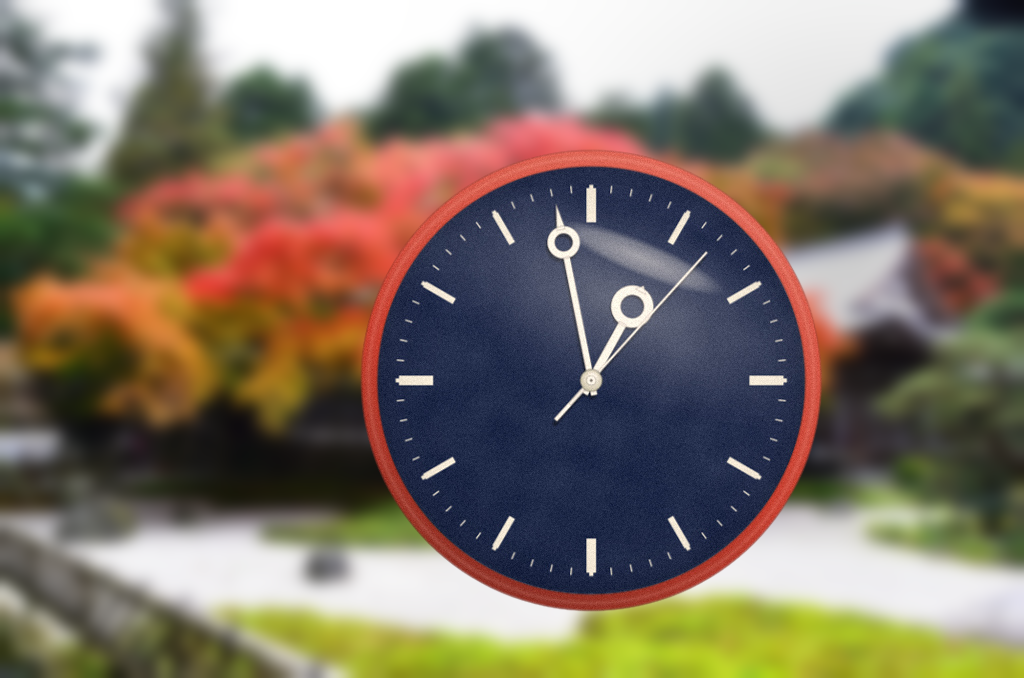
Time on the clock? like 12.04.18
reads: 12.58.07
